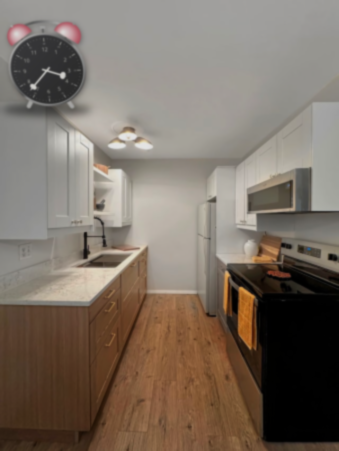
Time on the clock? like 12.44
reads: 3.37
